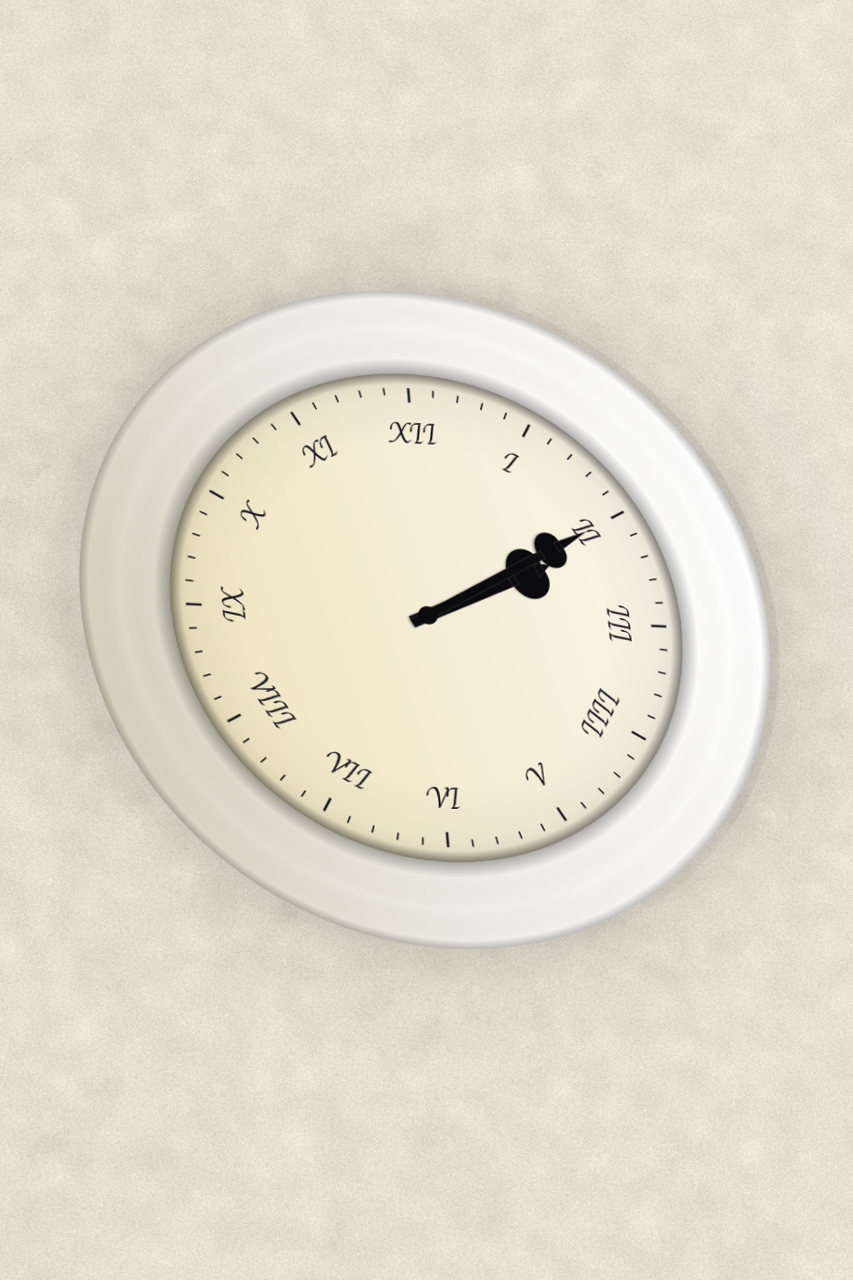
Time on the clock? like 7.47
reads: 2.10
